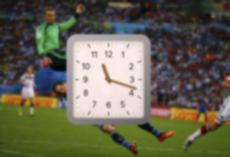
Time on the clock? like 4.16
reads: 11.18
